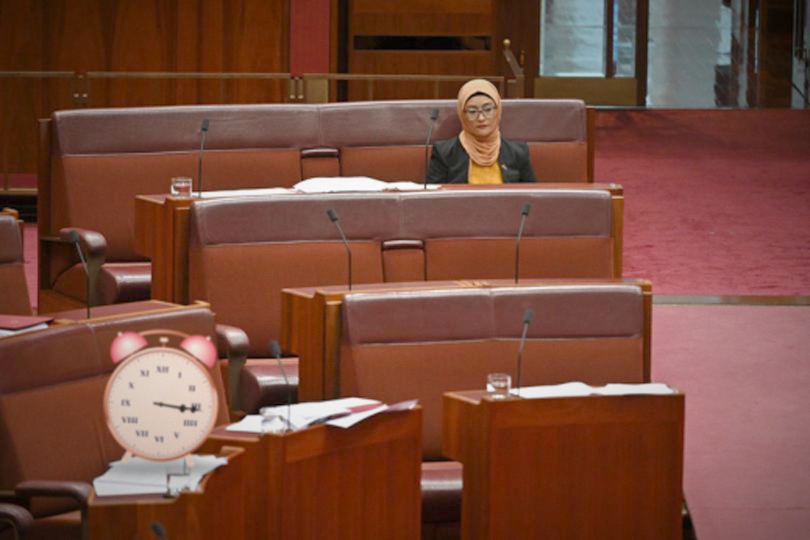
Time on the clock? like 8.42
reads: 3.16
